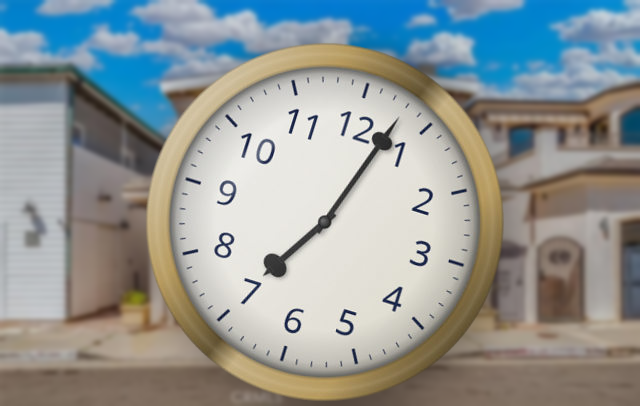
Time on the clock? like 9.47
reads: 7.03
